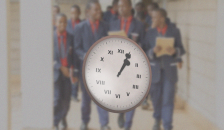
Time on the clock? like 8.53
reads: 1.04
